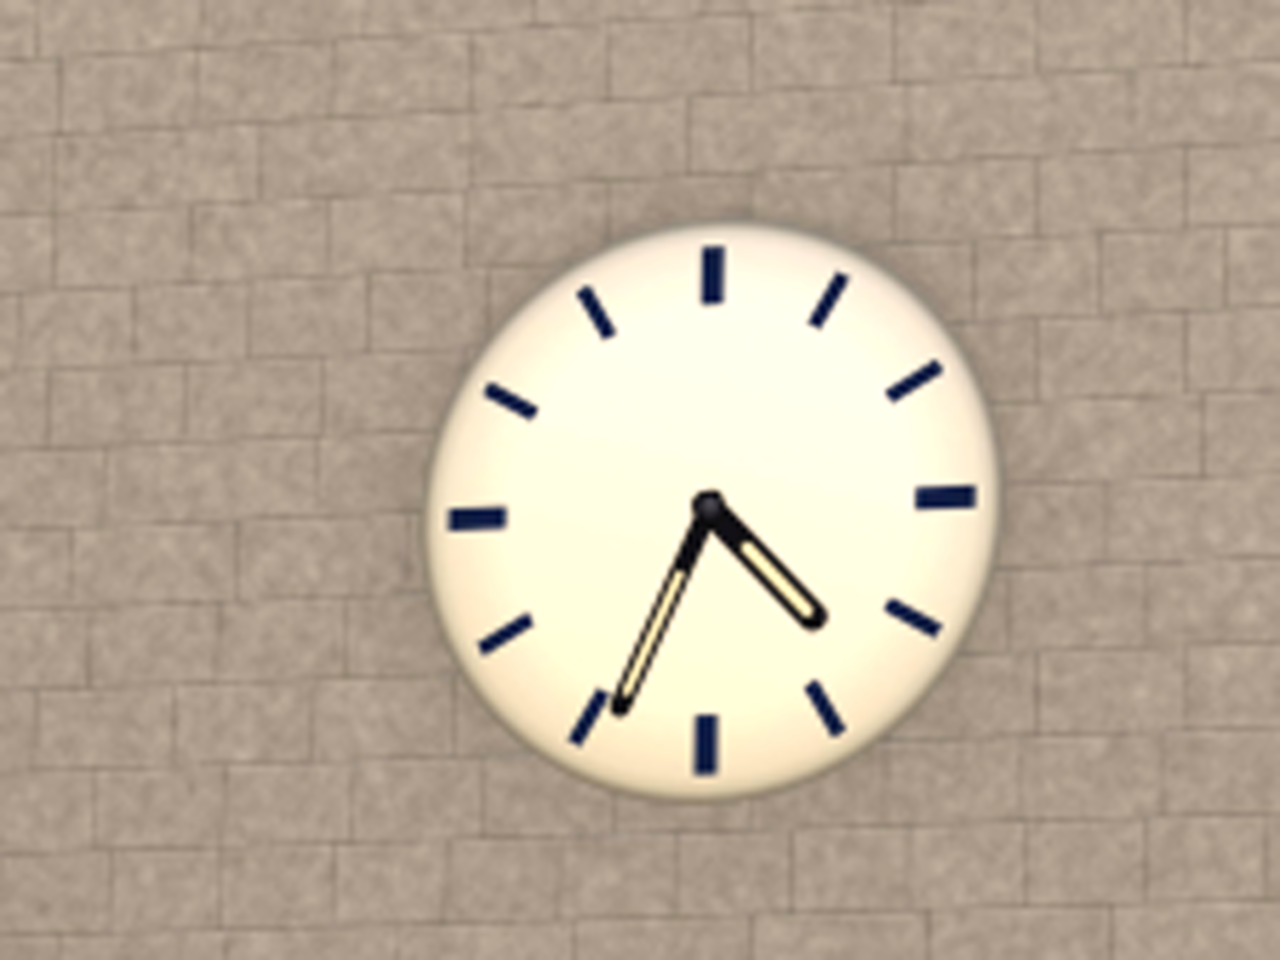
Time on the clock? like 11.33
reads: 4.34
